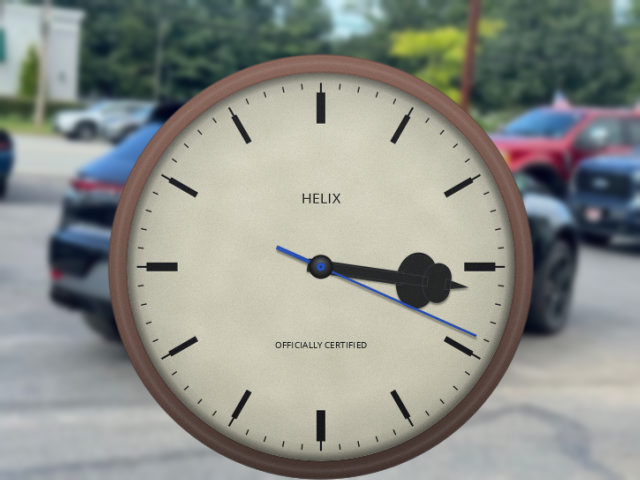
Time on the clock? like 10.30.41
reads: 3.16.19
